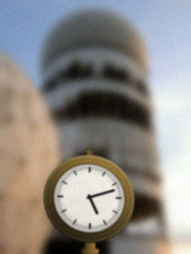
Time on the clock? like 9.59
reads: 5.12
